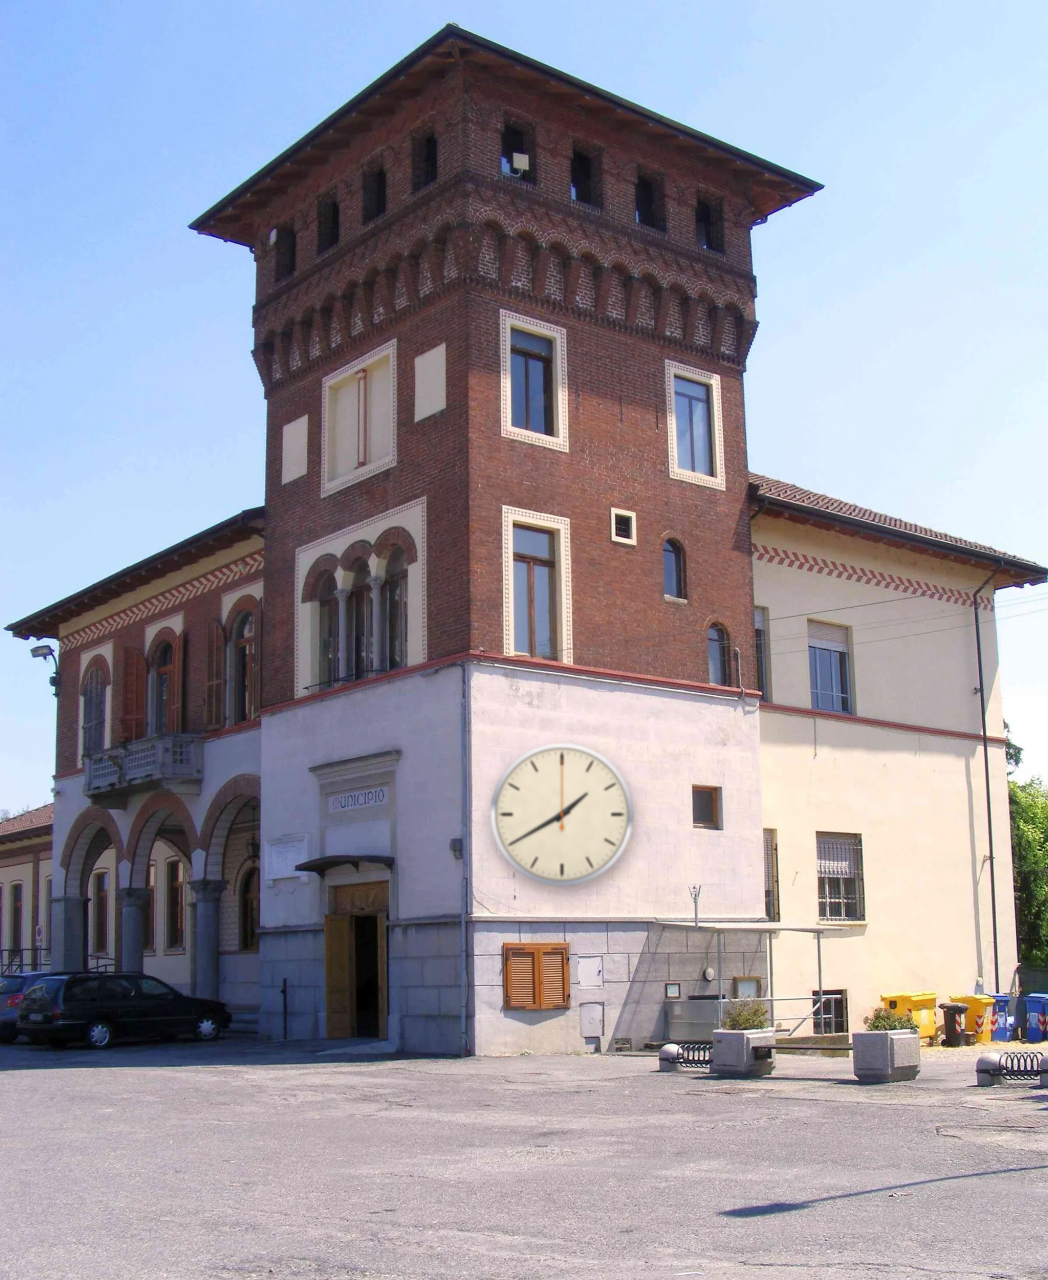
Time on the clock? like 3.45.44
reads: 1.40.00
